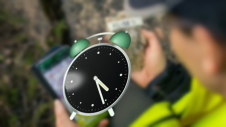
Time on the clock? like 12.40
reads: 4.26
